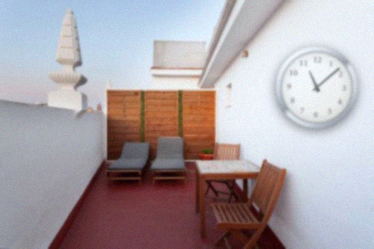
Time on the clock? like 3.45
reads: 11.08
